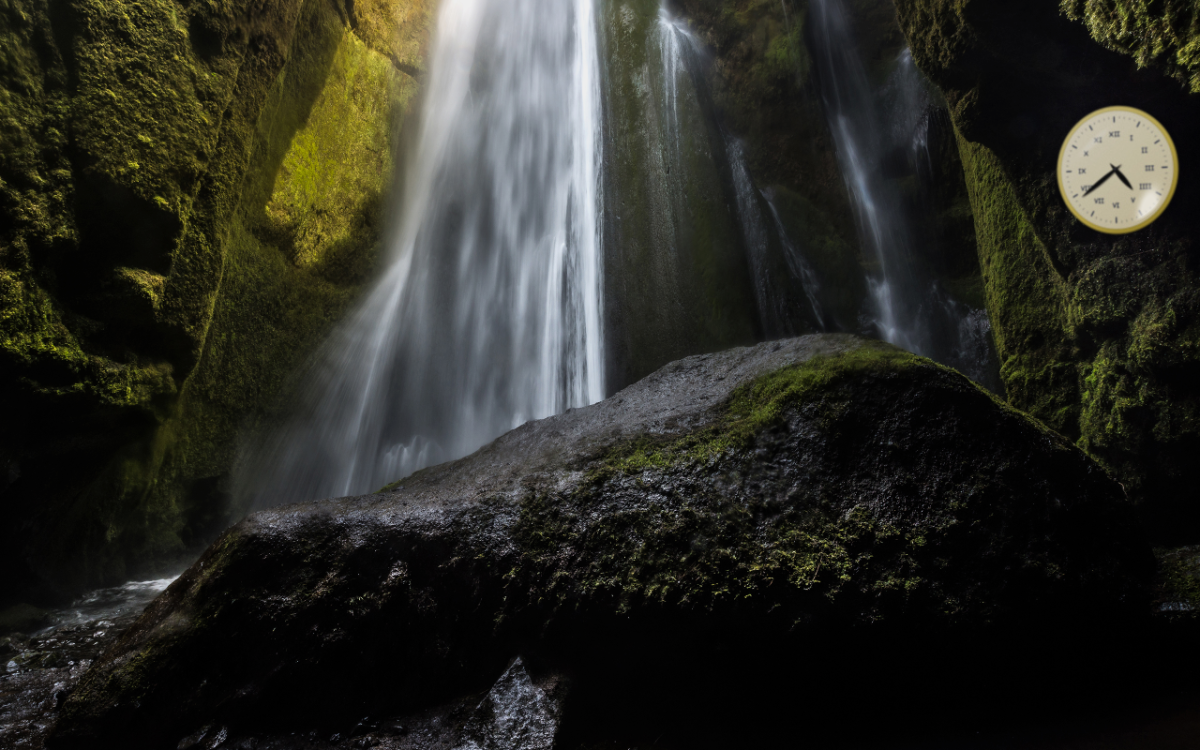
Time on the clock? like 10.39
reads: 4.39
